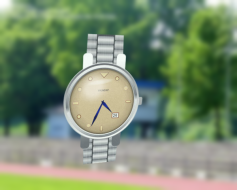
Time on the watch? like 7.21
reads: 4.34
